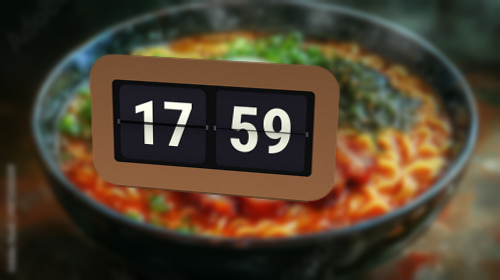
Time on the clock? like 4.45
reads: 17.59
